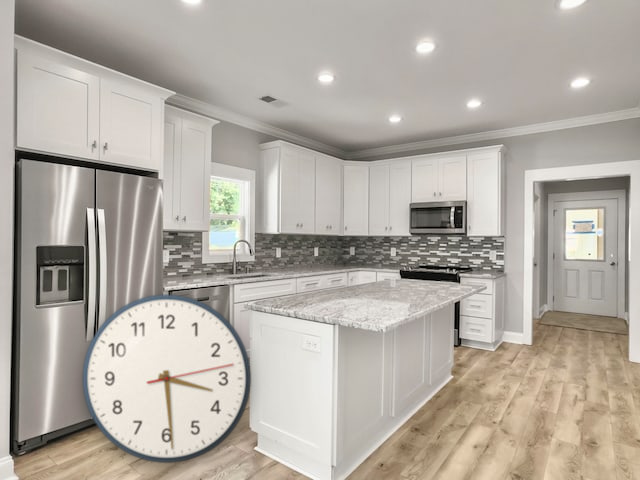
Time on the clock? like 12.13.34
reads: 3.29.13
